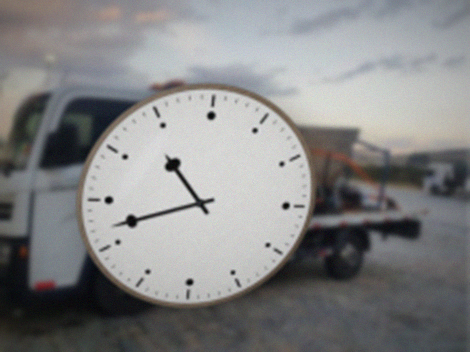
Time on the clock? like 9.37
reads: 10.42
